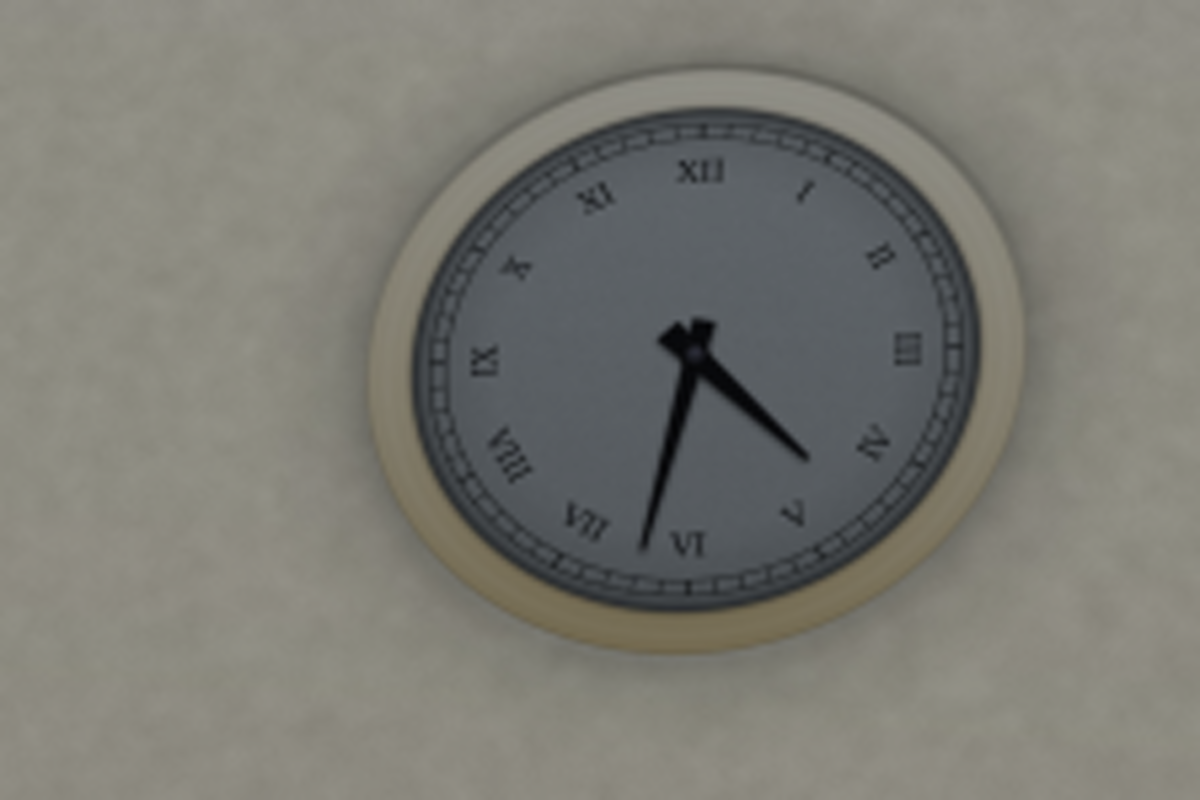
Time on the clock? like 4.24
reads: 4.32
